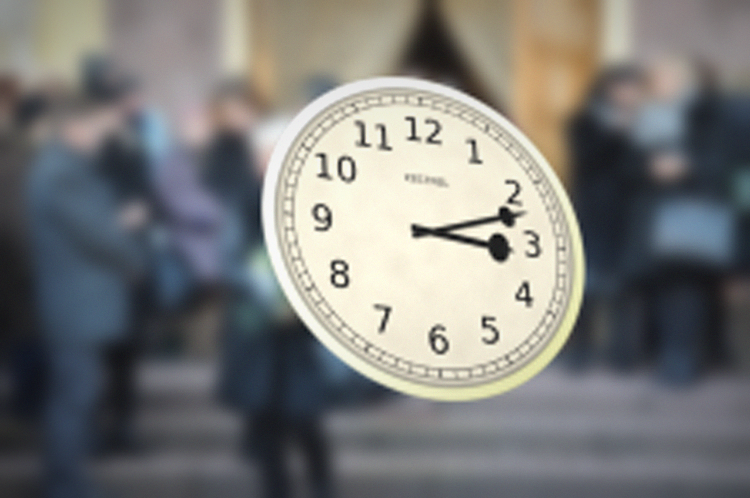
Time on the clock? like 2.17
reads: 3.12
